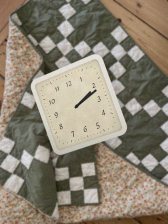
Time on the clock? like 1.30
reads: 2.12
